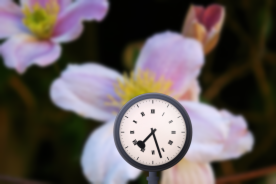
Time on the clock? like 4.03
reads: 7.27
